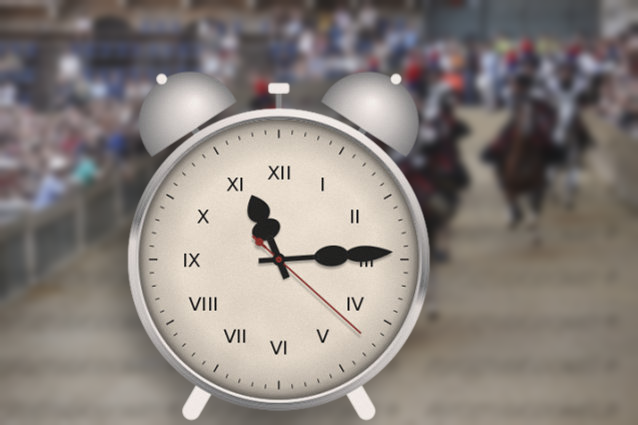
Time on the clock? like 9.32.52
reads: 11.14.22
